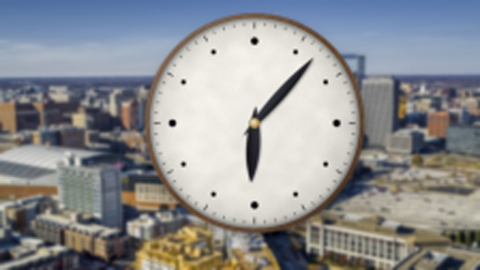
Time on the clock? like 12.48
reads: 6.07
